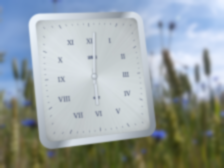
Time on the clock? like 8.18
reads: 6.01
